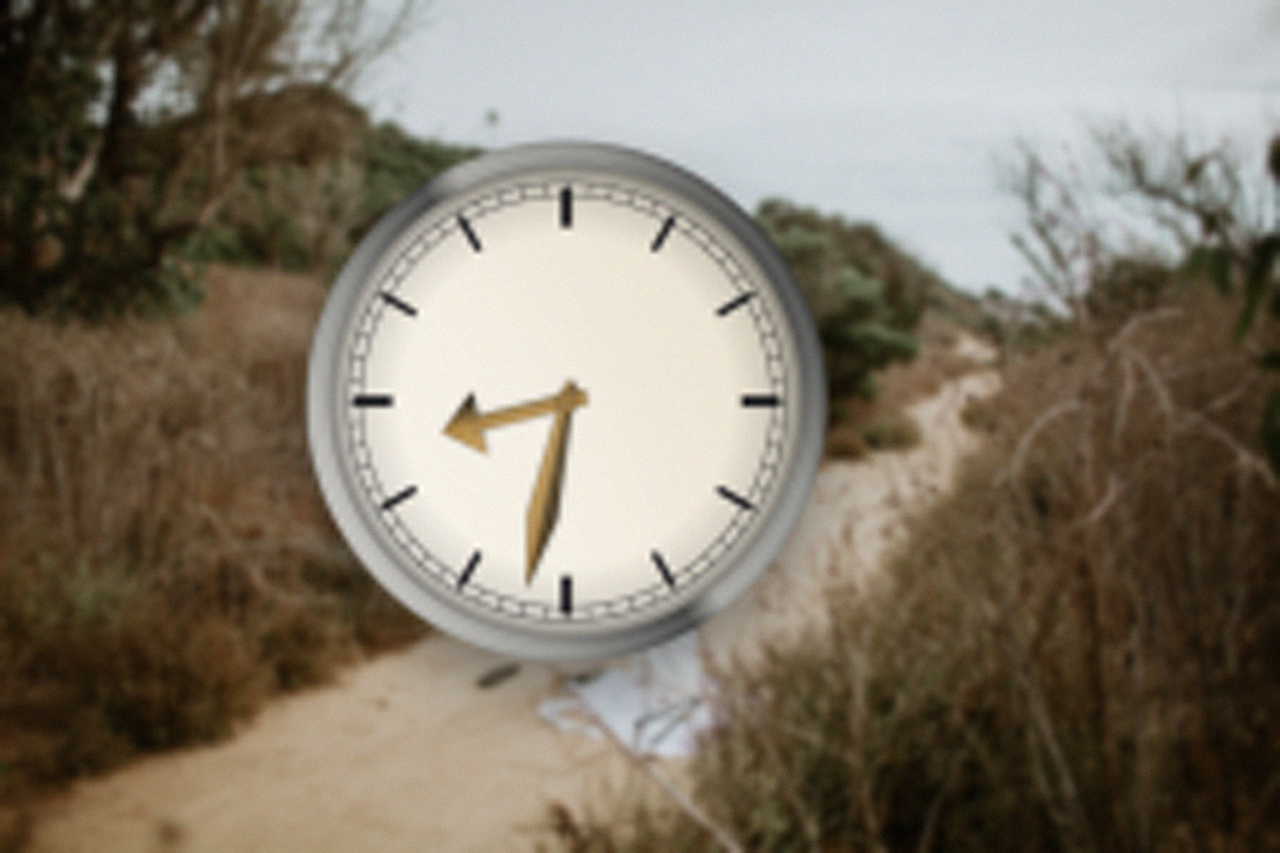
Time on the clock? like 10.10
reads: 8.32
